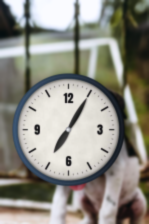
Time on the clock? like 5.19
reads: 7.05
